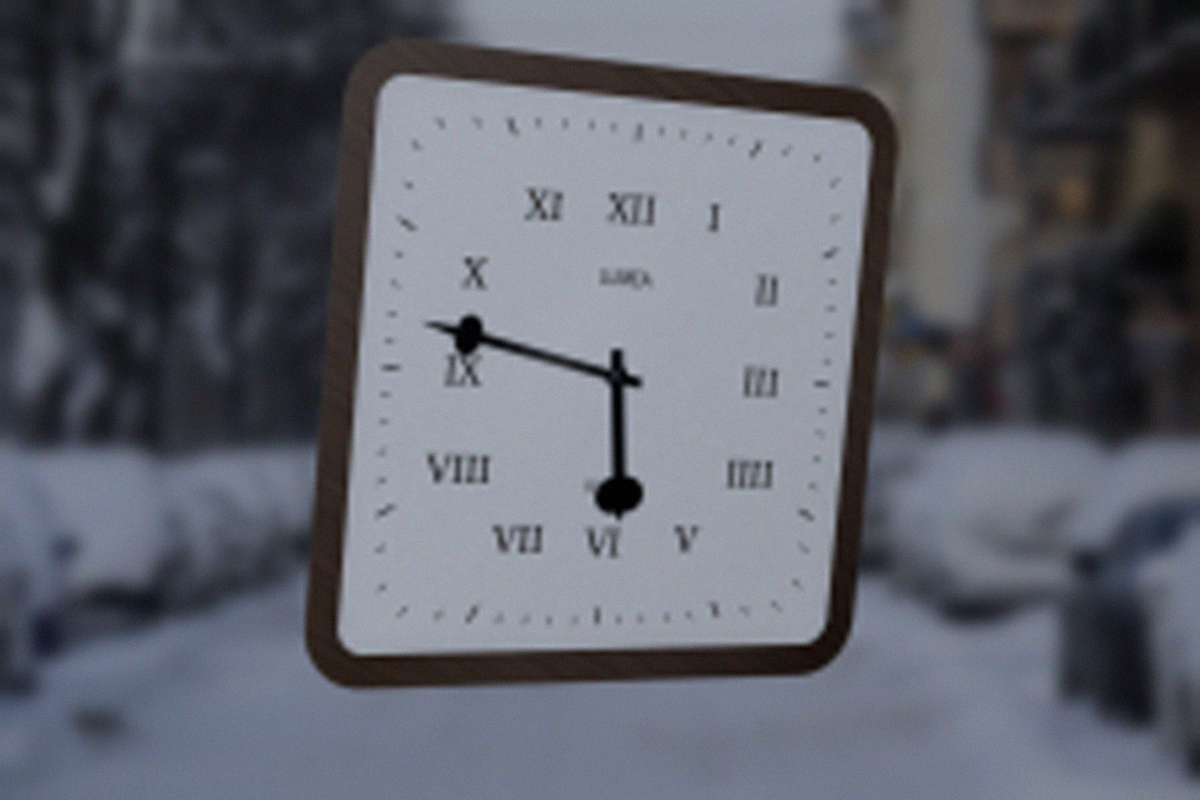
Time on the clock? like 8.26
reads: 5.47
